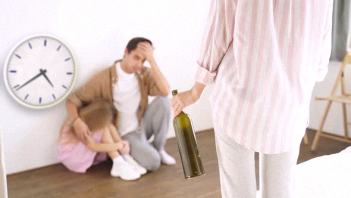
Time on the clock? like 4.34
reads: 4.39
